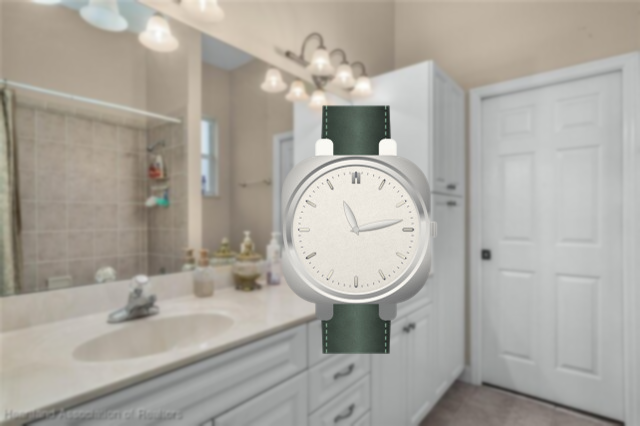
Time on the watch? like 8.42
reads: 11.13
